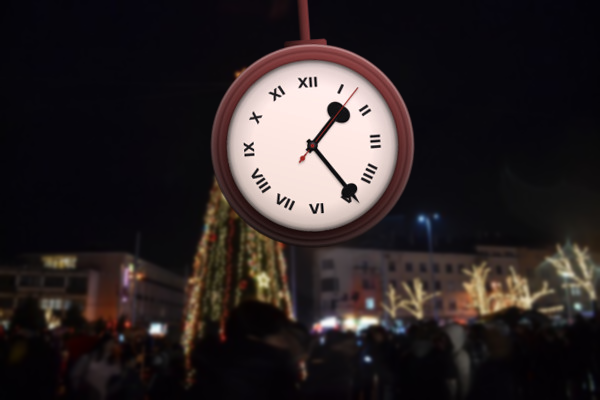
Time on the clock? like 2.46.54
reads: 1.24.07
